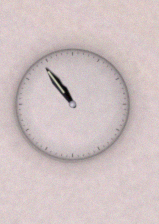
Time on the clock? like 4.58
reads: 10.54
